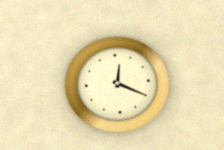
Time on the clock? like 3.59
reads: 12.20
